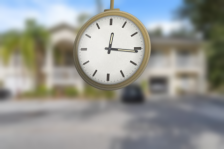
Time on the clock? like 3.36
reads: 12.16
